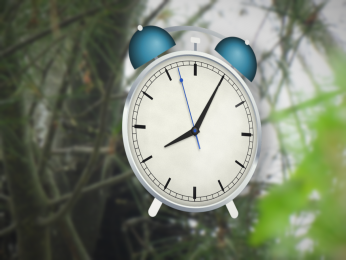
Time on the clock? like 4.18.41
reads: 8.04.57
